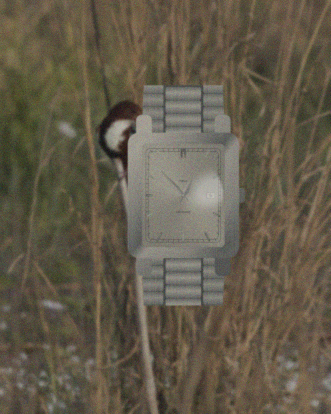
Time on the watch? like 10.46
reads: 12.53
